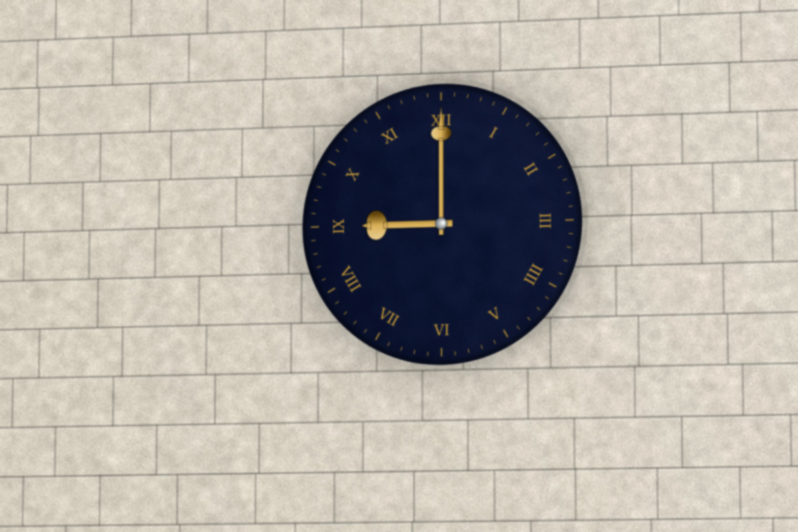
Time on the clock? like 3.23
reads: 9.00
